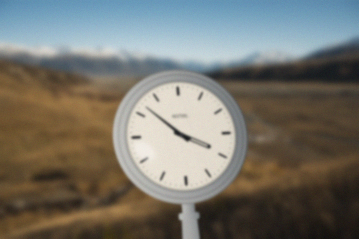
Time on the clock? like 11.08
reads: 3.52
